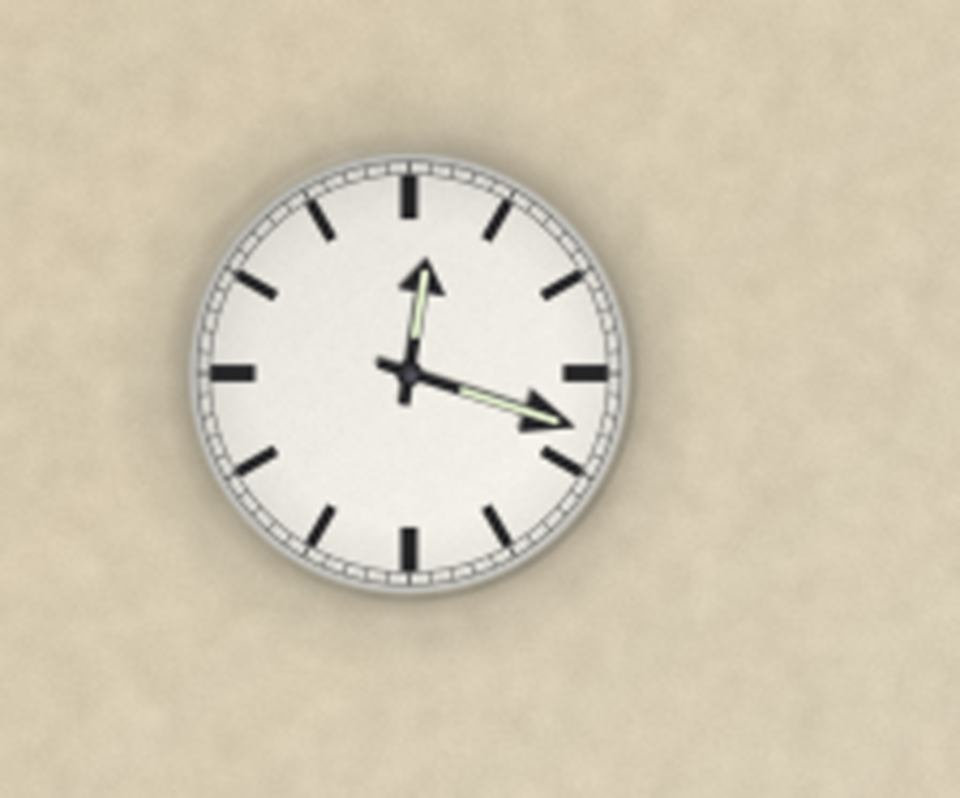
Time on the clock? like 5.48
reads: 12.18
